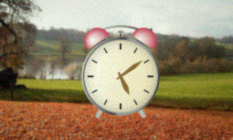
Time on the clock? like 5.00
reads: 5.09
